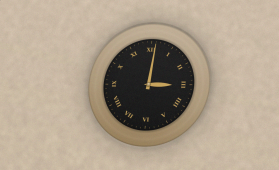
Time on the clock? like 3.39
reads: 3.01
